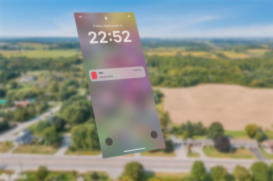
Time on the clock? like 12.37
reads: 22.52
